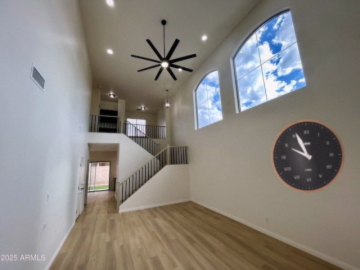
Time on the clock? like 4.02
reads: 9.56
